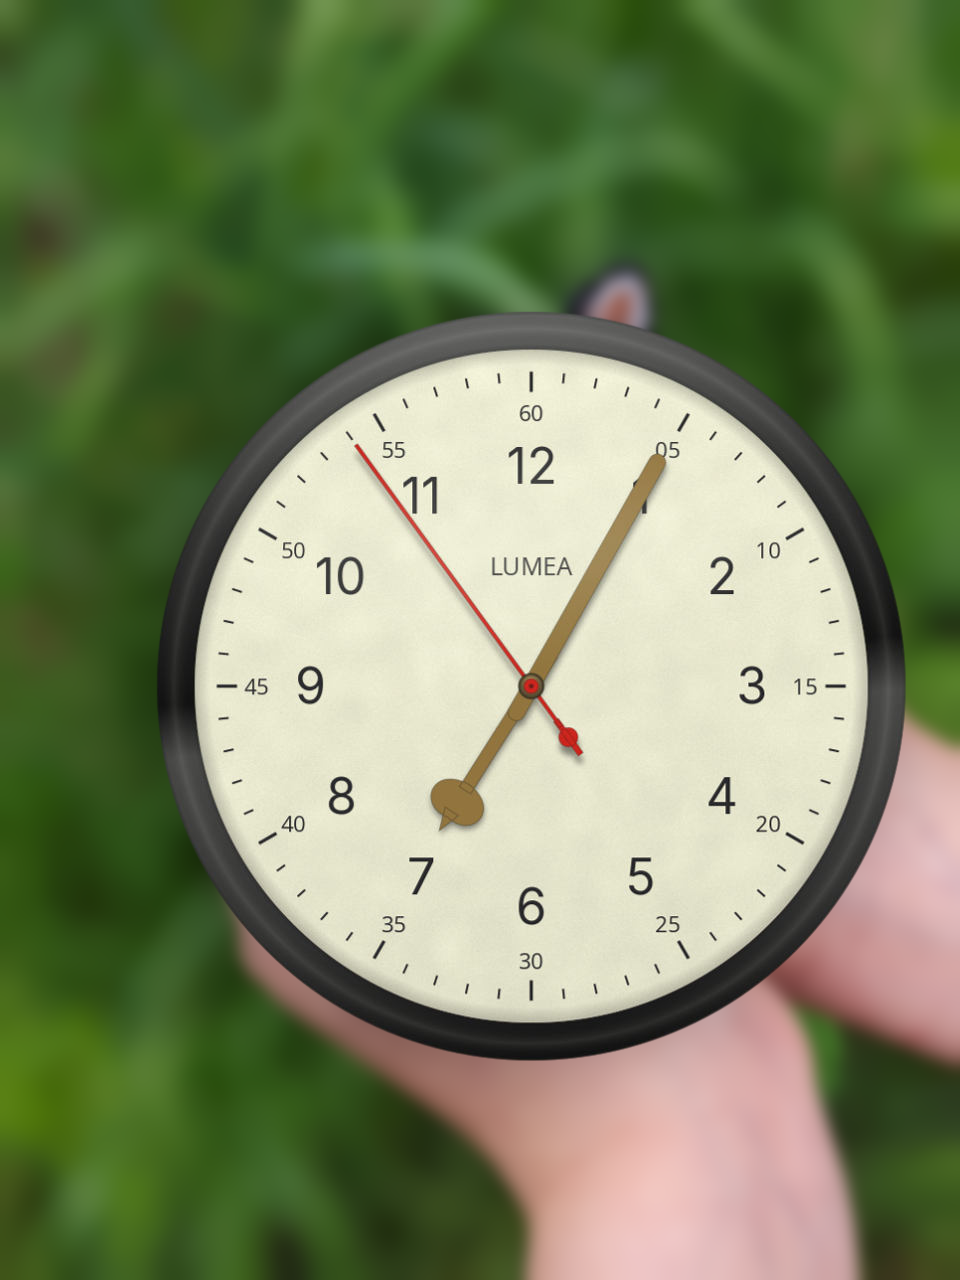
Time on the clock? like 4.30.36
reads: 7.04.54
